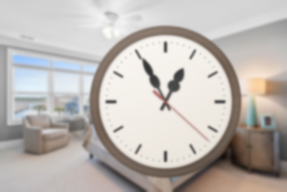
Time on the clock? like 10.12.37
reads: 12.55.22
